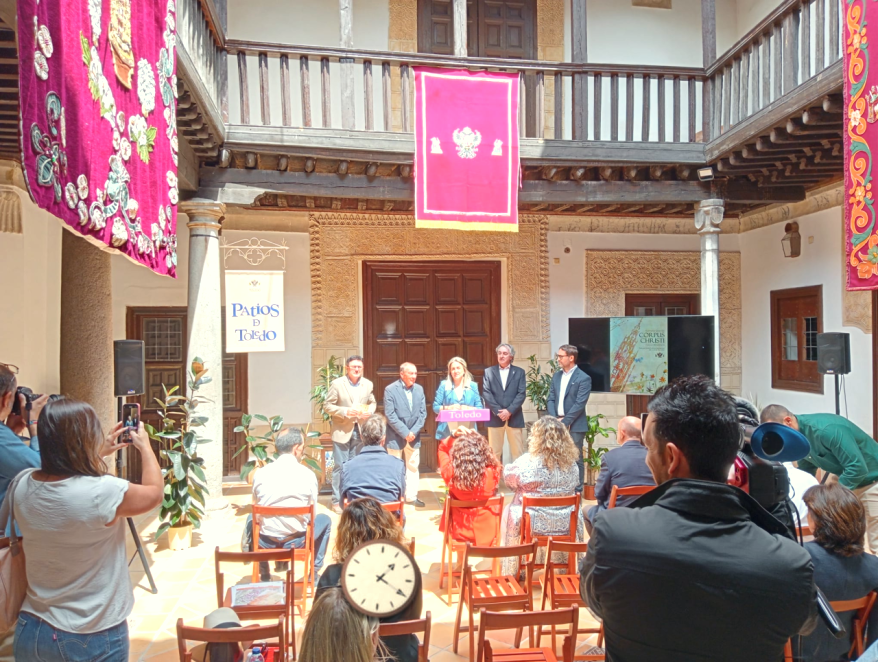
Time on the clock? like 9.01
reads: 1.20
